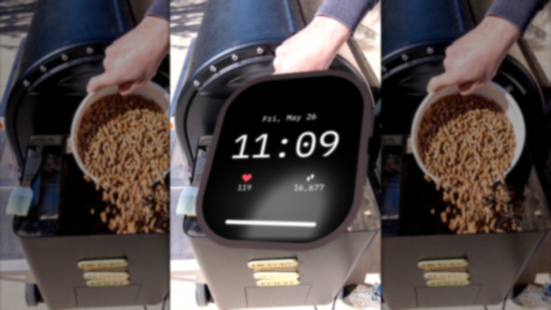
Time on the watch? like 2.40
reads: 11.09
